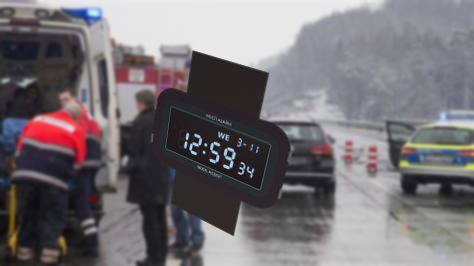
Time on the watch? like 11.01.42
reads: 12.59.34
